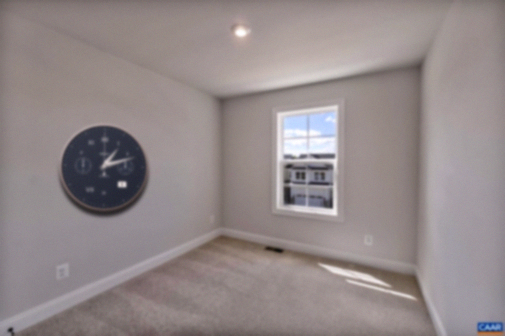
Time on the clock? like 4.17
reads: 1.12
